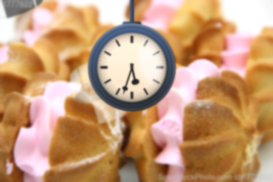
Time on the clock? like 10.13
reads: 5.33
